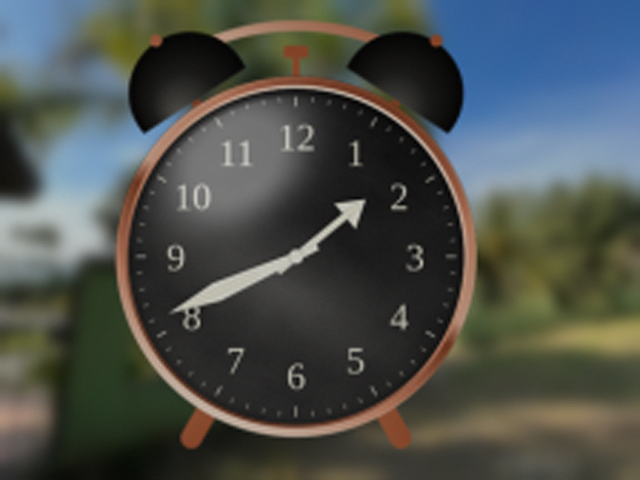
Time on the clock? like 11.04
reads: 1.41
